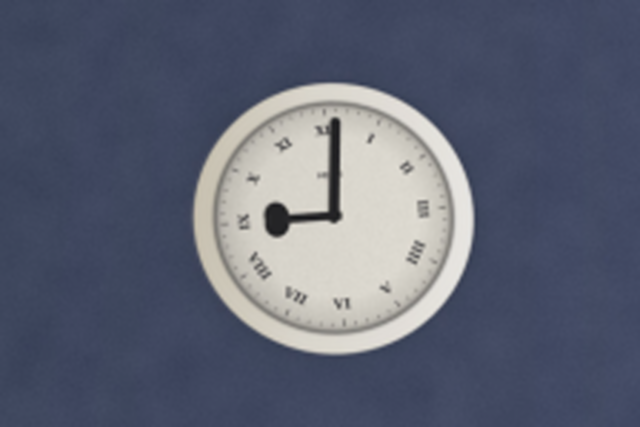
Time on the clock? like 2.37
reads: 9.01
